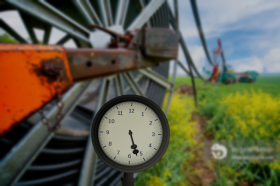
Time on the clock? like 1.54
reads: 5.27
